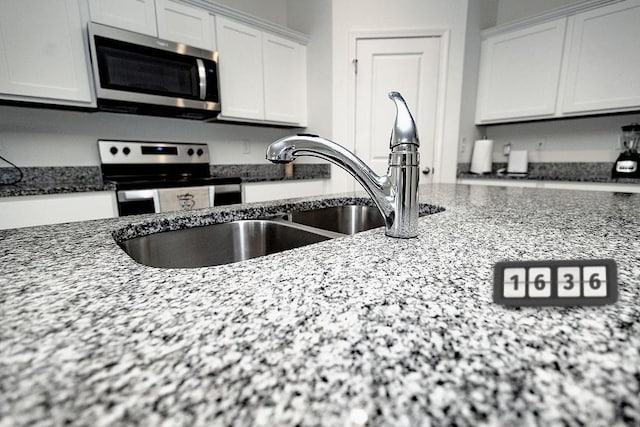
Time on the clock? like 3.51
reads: 16.36
